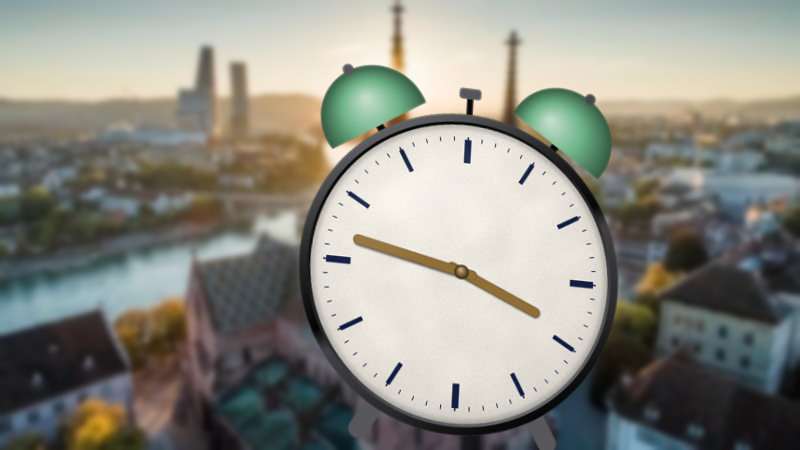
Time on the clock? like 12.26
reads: 3.47
